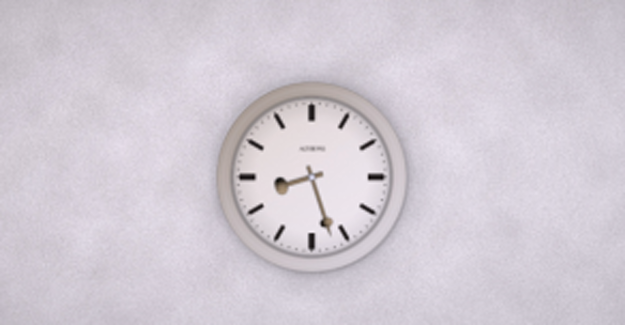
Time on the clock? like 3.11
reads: 8.27
